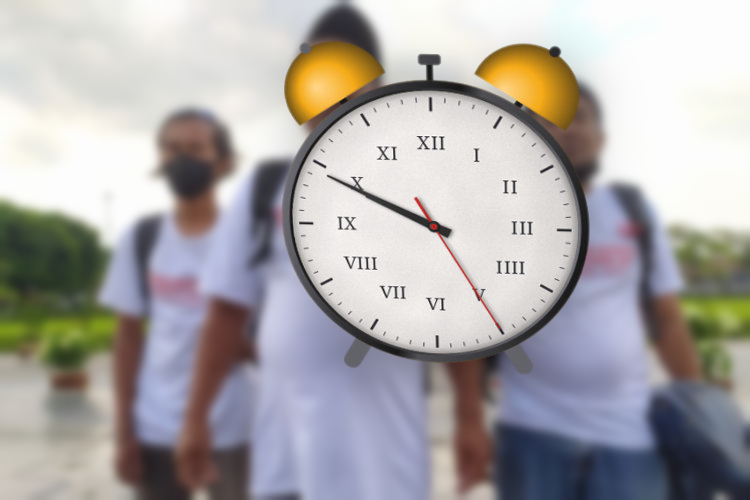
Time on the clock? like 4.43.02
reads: 9.49.25
